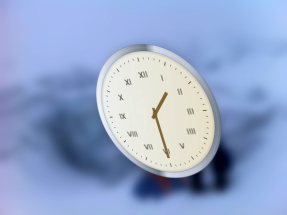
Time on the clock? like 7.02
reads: 1.30
